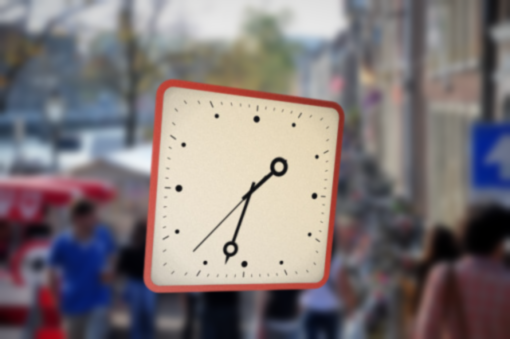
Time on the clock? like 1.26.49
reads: 1.32.37
